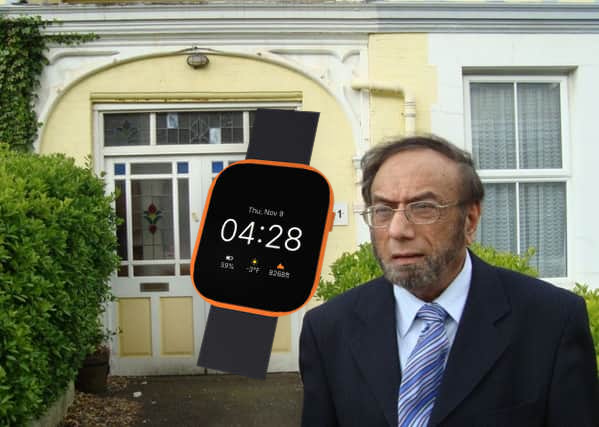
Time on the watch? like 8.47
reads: 4.28
